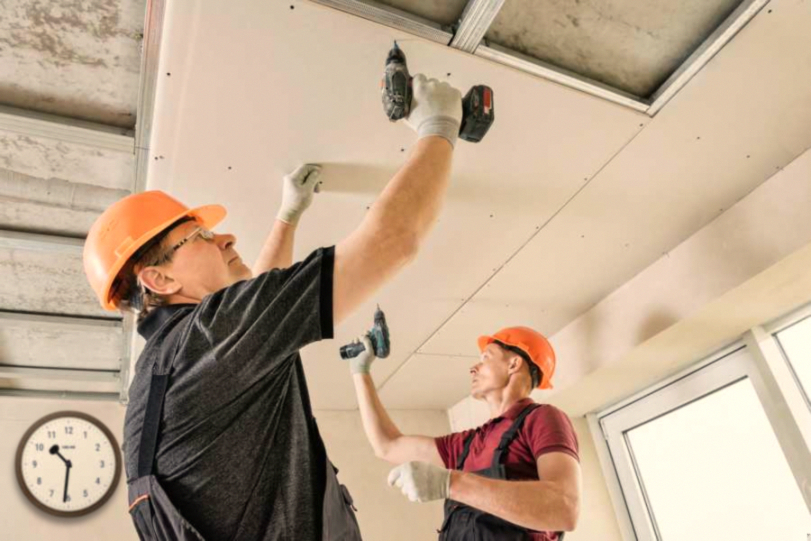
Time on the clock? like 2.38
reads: 10.31
